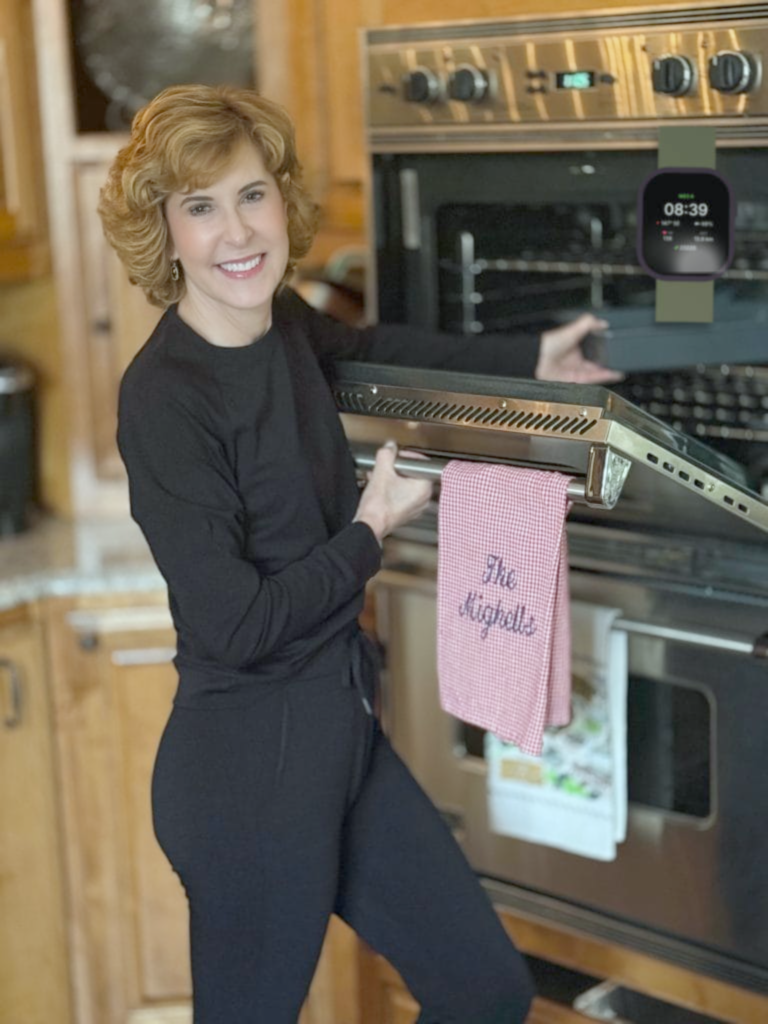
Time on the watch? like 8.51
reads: 8.39
